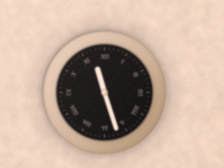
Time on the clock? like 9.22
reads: 11.27
